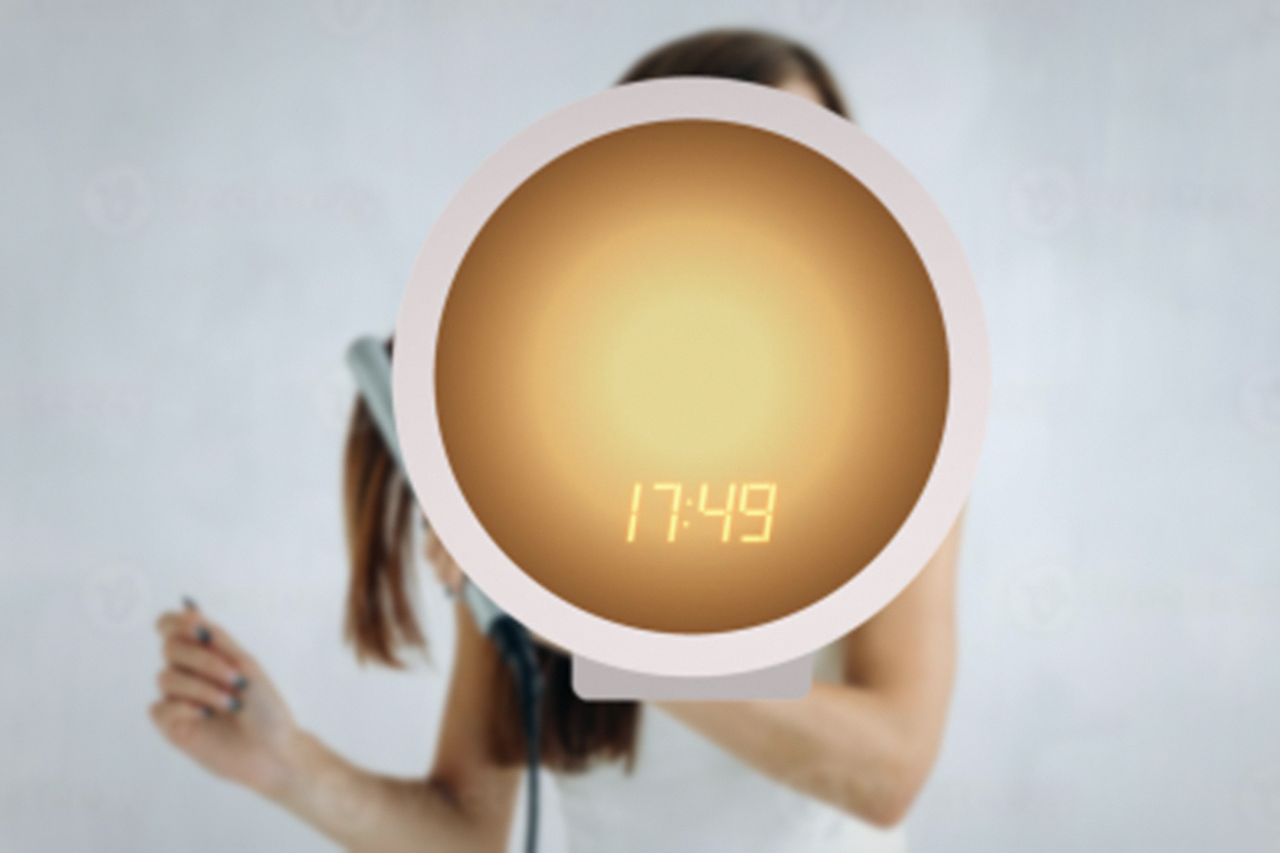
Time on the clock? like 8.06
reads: 17.49
